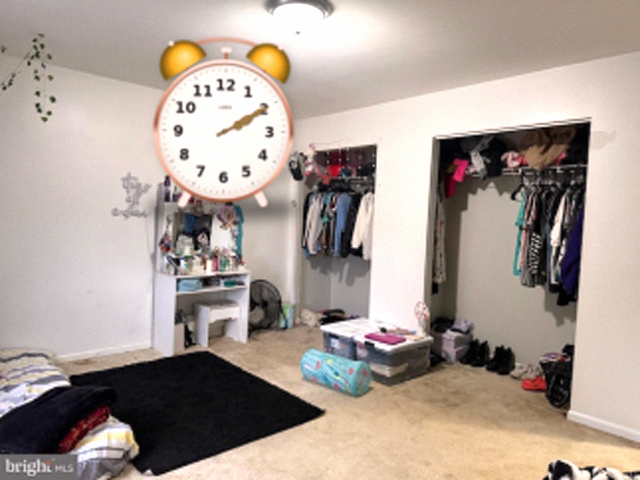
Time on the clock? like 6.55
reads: 2.10
